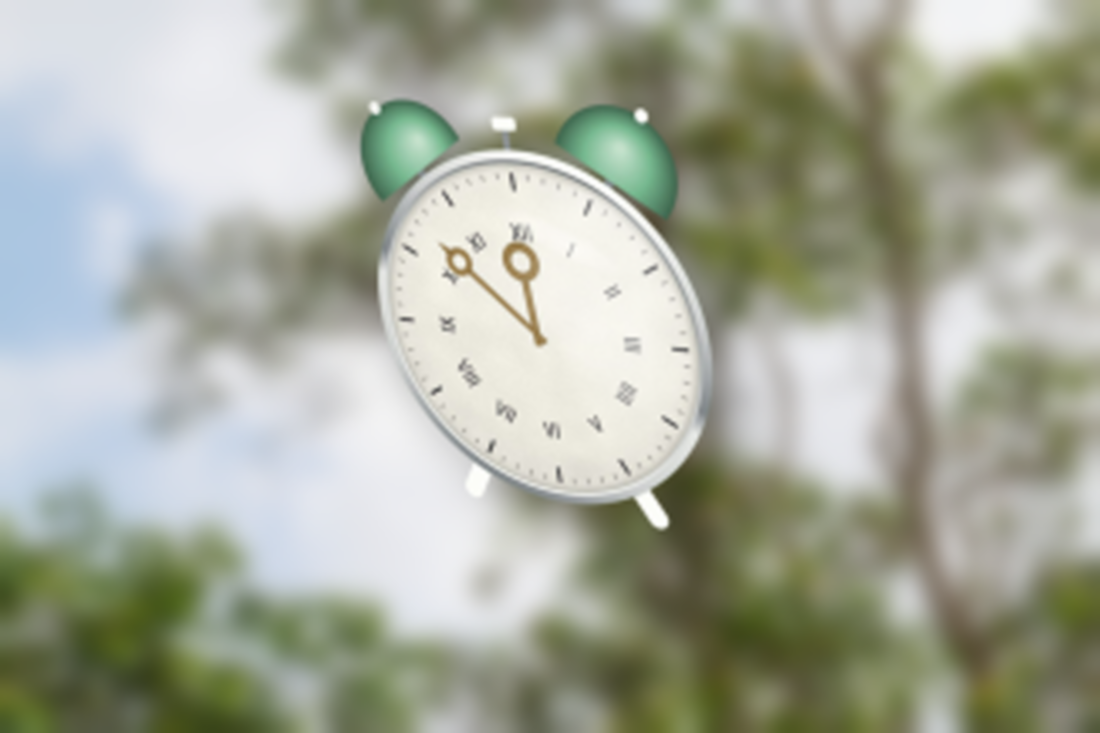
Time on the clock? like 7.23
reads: 11.52
